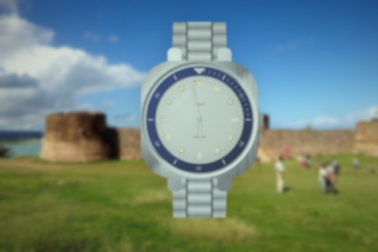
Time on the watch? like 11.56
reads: 5.58
